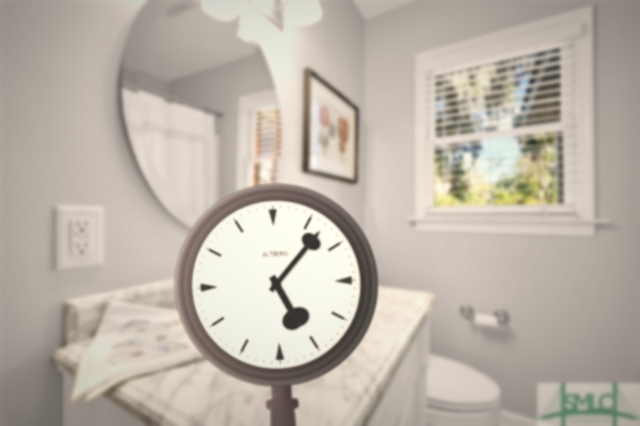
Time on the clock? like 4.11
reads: 5.07
